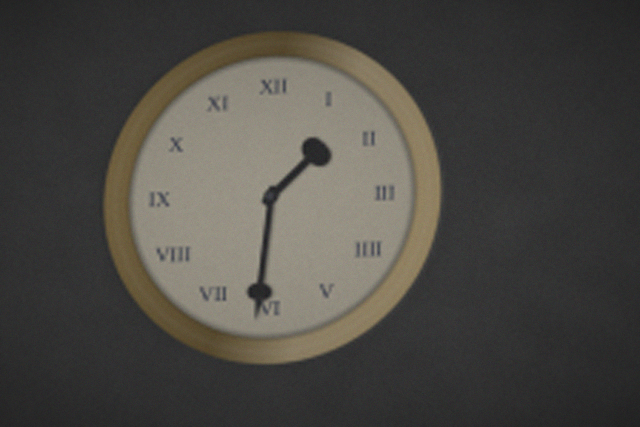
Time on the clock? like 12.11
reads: 1.31
